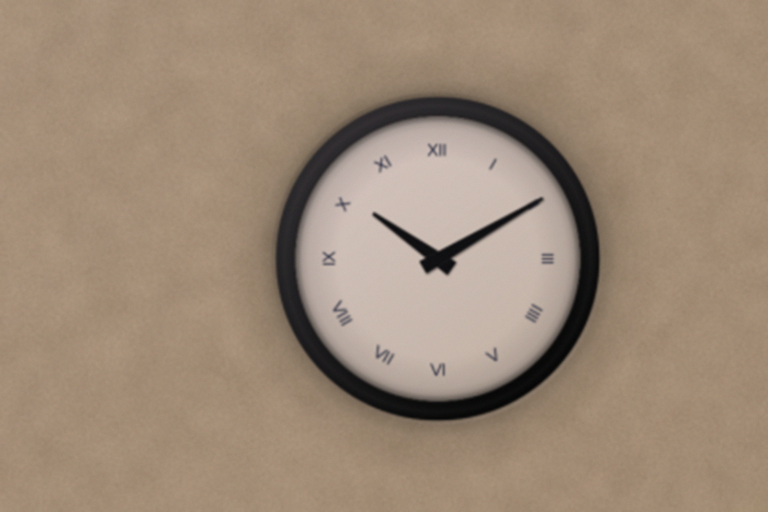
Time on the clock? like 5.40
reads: 10.10
